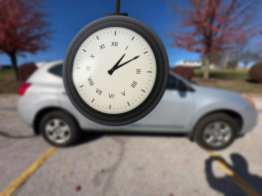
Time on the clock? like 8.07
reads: 1.10
